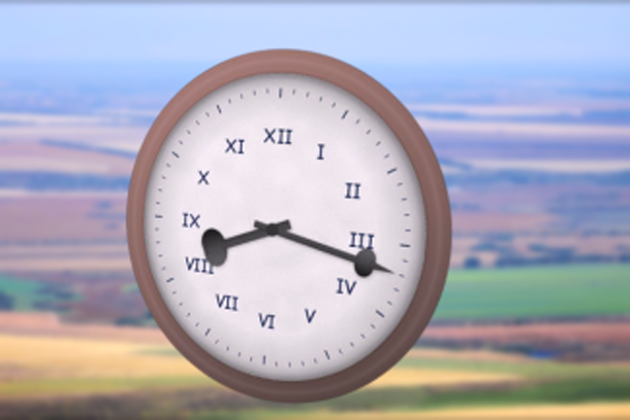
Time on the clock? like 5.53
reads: 8.17
